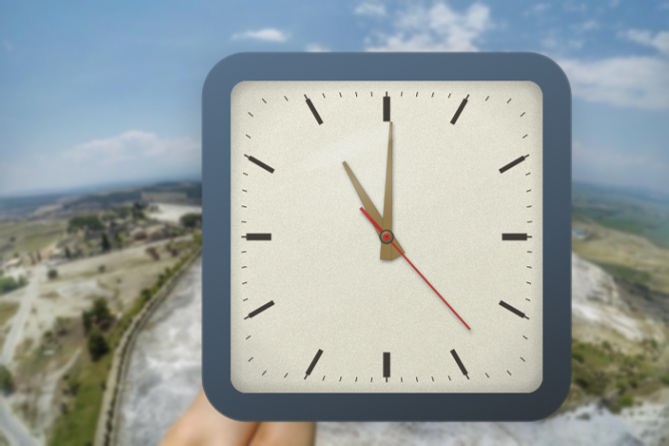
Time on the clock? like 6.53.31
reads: 11.00.23
